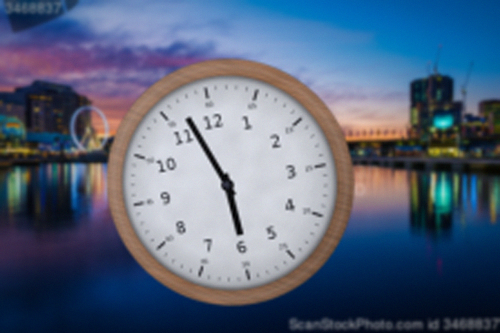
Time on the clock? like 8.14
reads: 5.57
